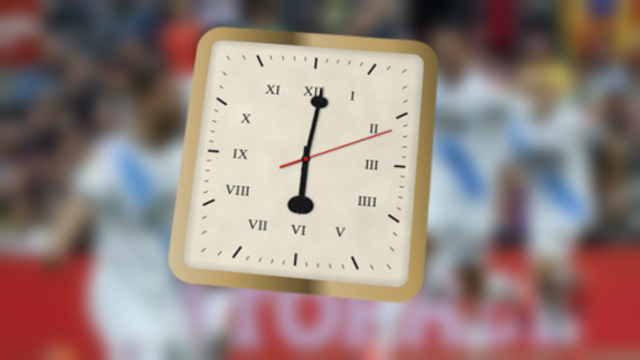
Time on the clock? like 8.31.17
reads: 6.01.11
